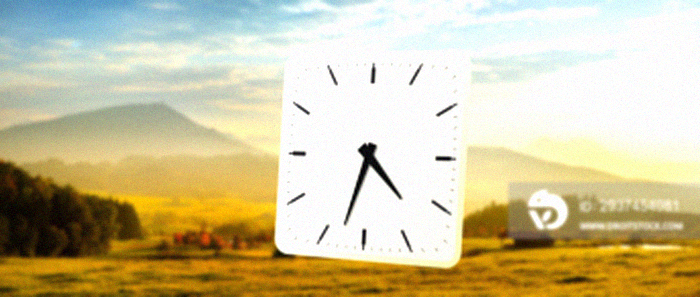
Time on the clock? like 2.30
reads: 4.33
